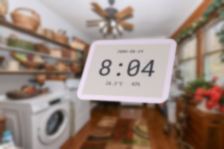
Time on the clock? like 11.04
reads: 8.04
